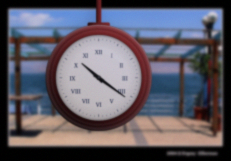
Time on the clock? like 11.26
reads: 10.21
